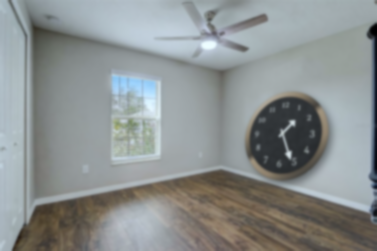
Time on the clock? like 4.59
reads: 1.26
